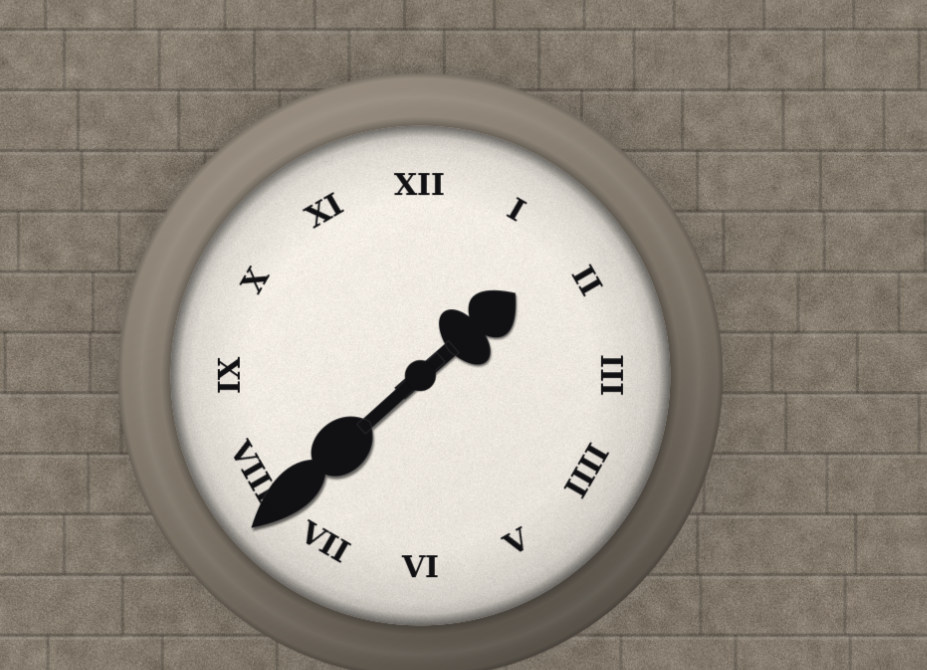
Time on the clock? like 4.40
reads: 1.38
